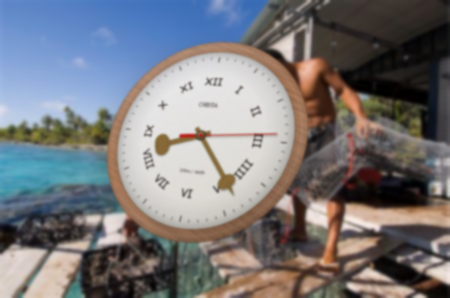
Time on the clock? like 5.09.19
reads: 8.23.14
